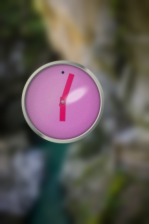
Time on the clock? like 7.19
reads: 6.03
